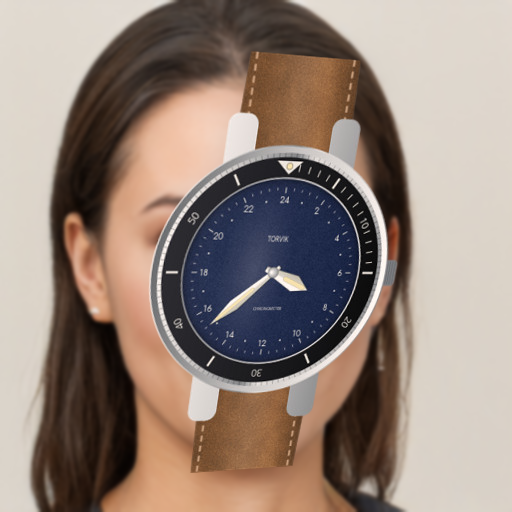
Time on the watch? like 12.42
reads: 7.38
